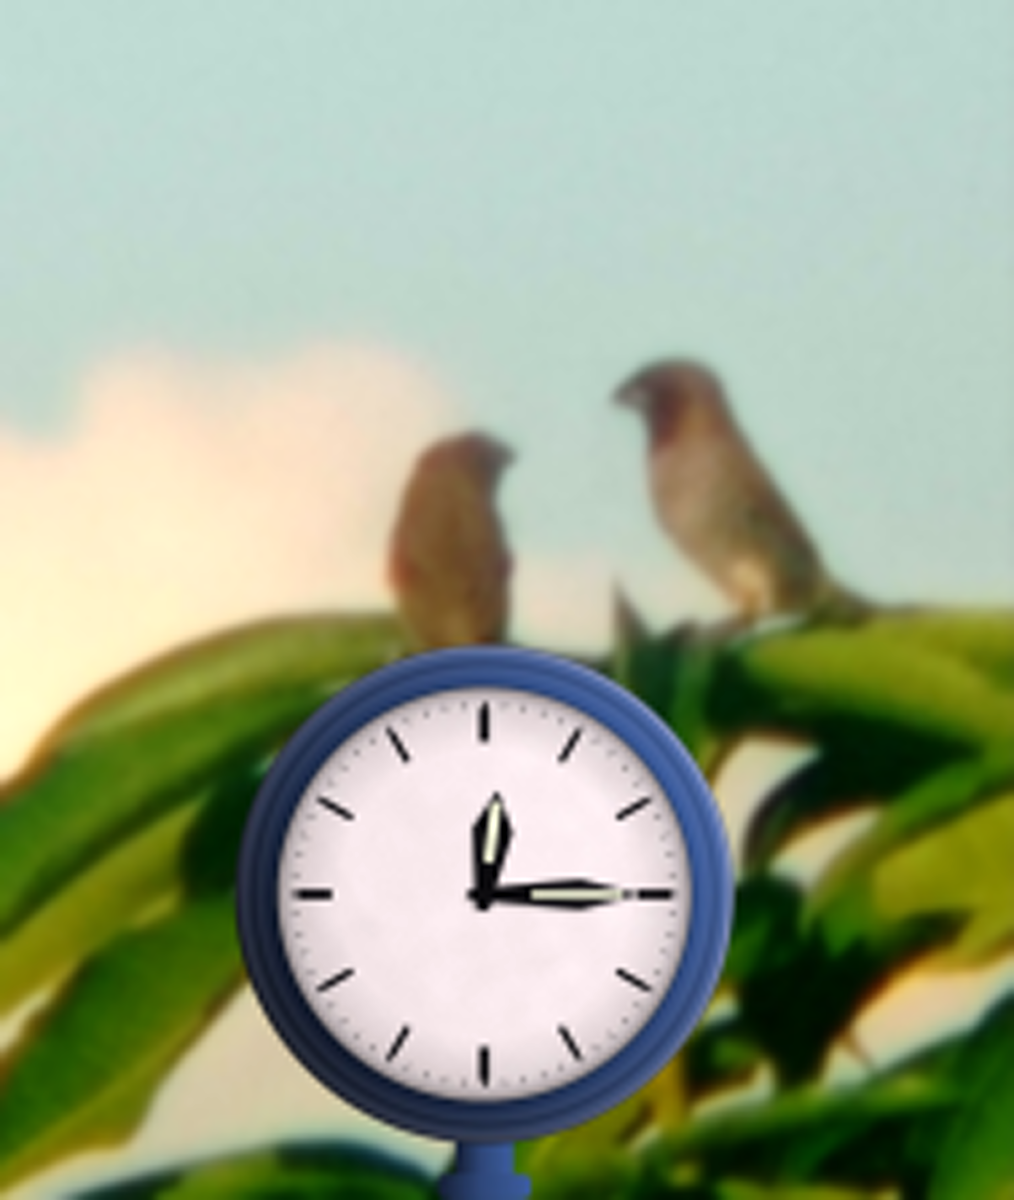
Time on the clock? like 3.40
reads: 12.15
